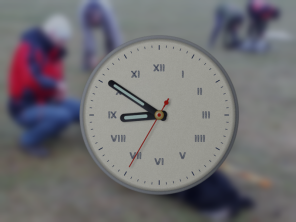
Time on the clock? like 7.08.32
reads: 8.50.35
